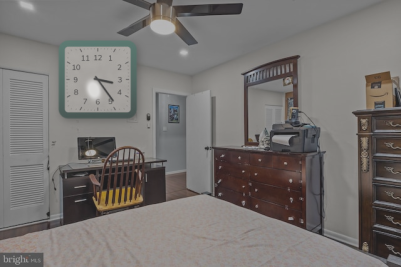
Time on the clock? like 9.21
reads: 3.24
